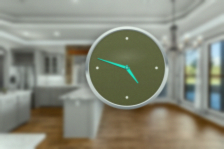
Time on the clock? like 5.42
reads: 4.48
